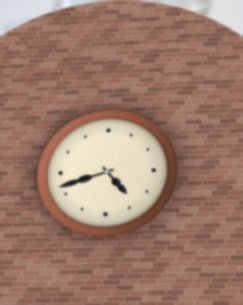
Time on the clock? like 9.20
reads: 4.42
